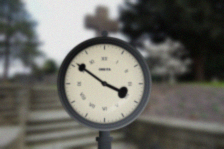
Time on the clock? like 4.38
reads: 3.51
